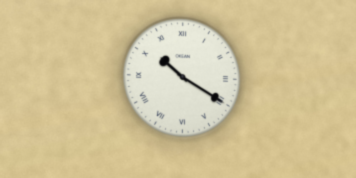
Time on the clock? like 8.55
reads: 10.20
